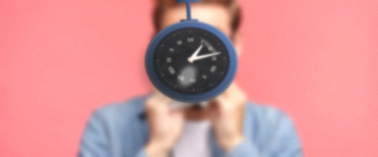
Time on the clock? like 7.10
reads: 1.13
